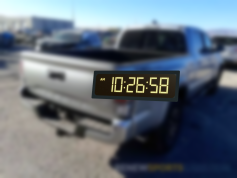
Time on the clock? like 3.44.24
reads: 10.26.58
